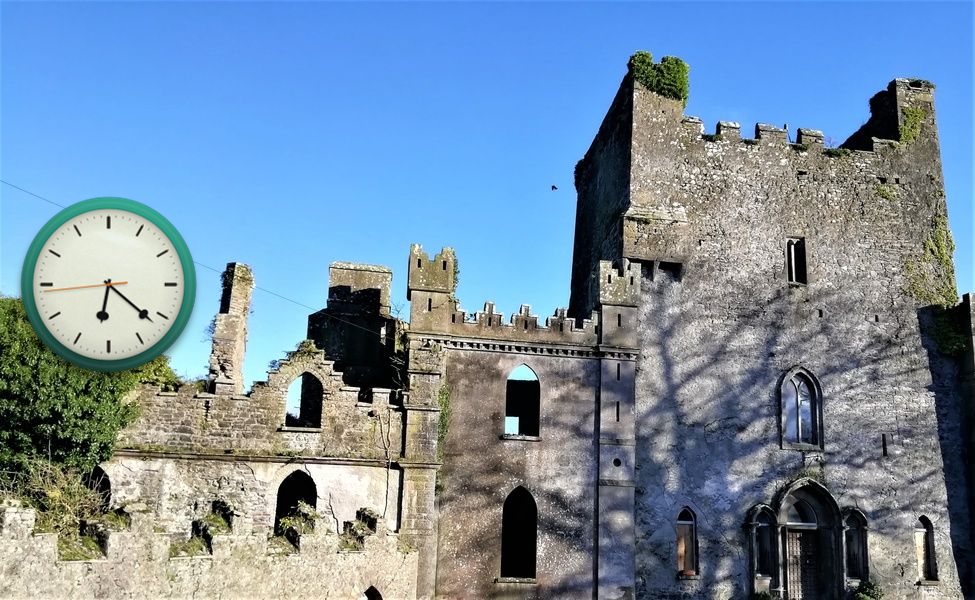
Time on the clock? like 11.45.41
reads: 6.21.44
